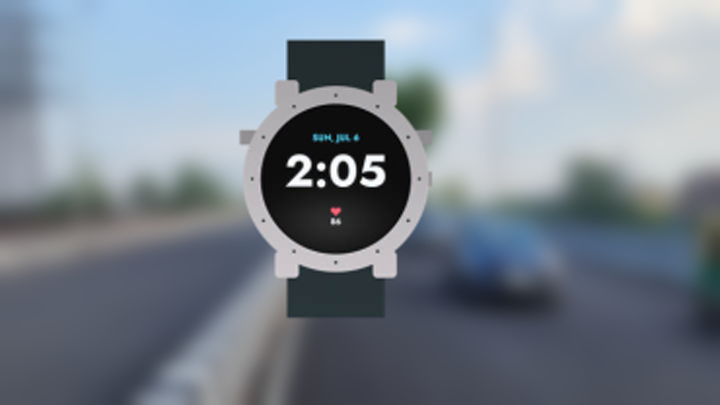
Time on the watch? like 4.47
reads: 2.05
